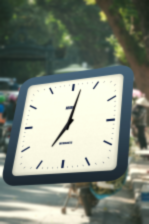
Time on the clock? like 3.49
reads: 7.02
